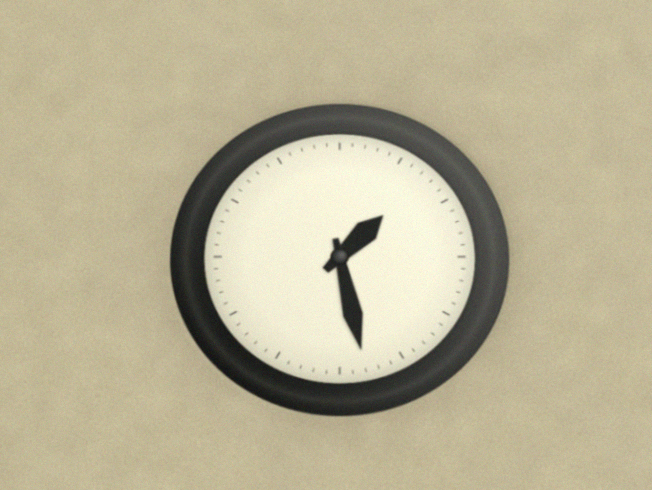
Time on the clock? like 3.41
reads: 1.28
